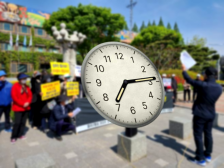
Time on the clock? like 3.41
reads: 7.14
